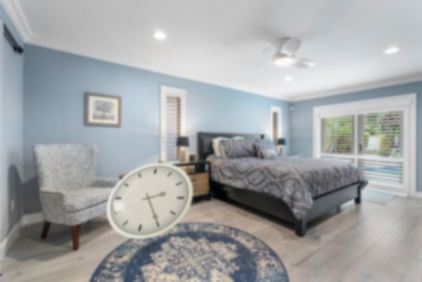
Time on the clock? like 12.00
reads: 2.25
